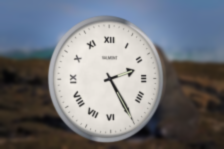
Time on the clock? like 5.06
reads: 2.25
